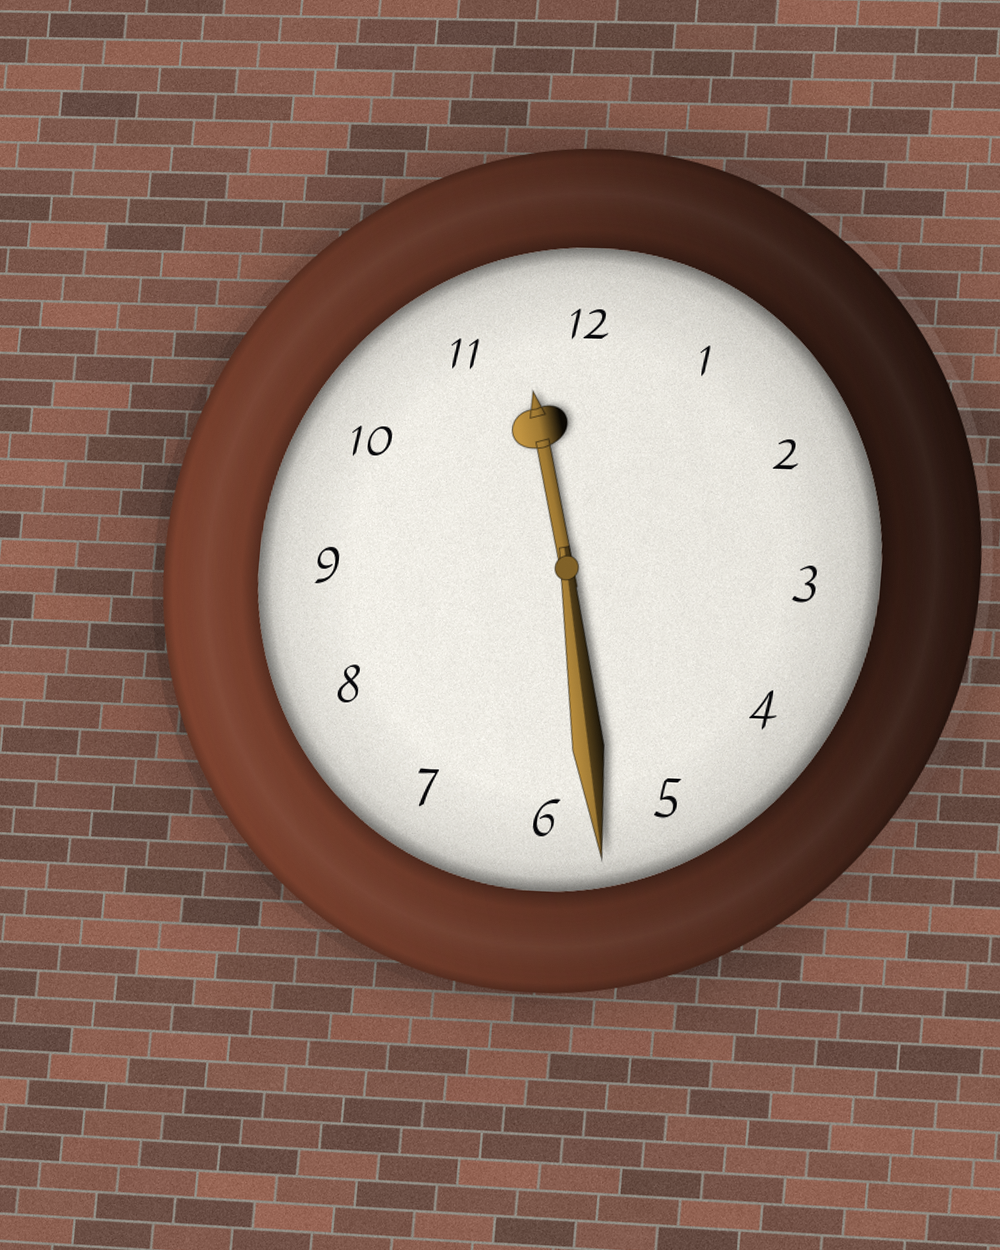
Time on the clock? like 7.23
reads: 11.28
